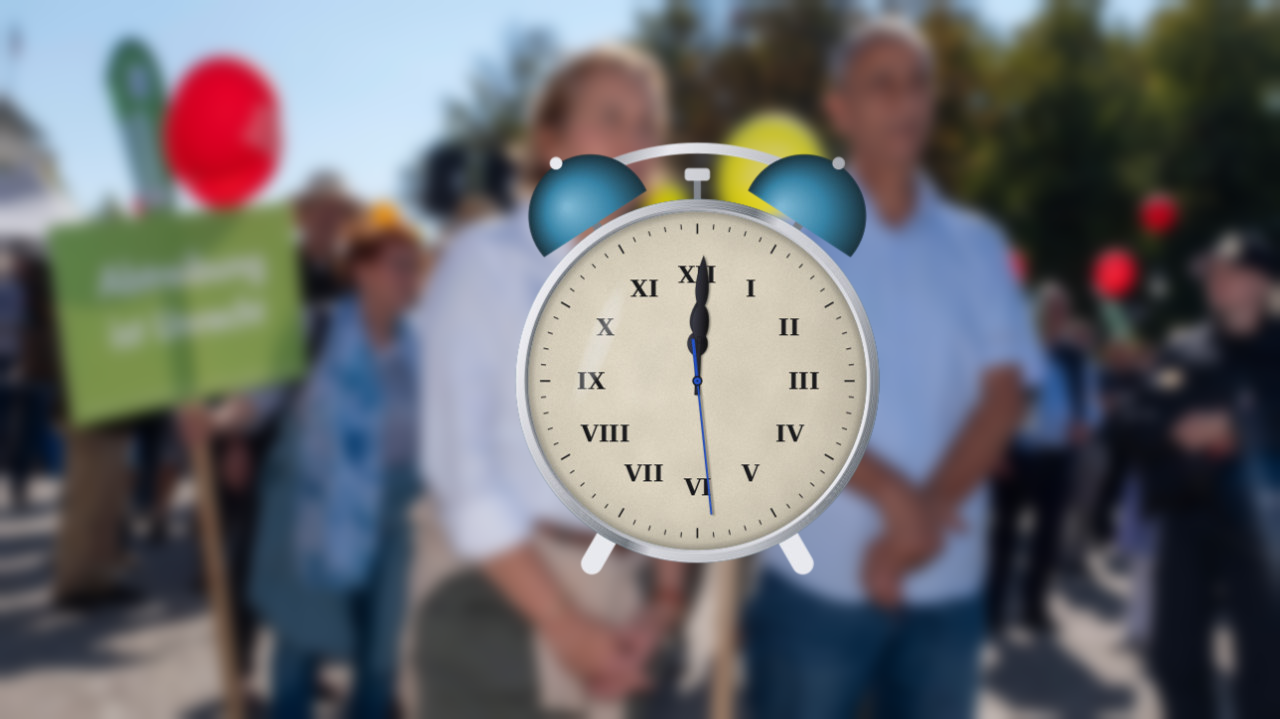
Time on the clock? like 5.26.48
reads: 12.00.29
